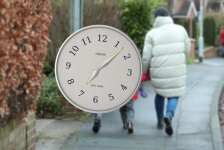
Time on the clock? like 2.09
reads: 7.07
